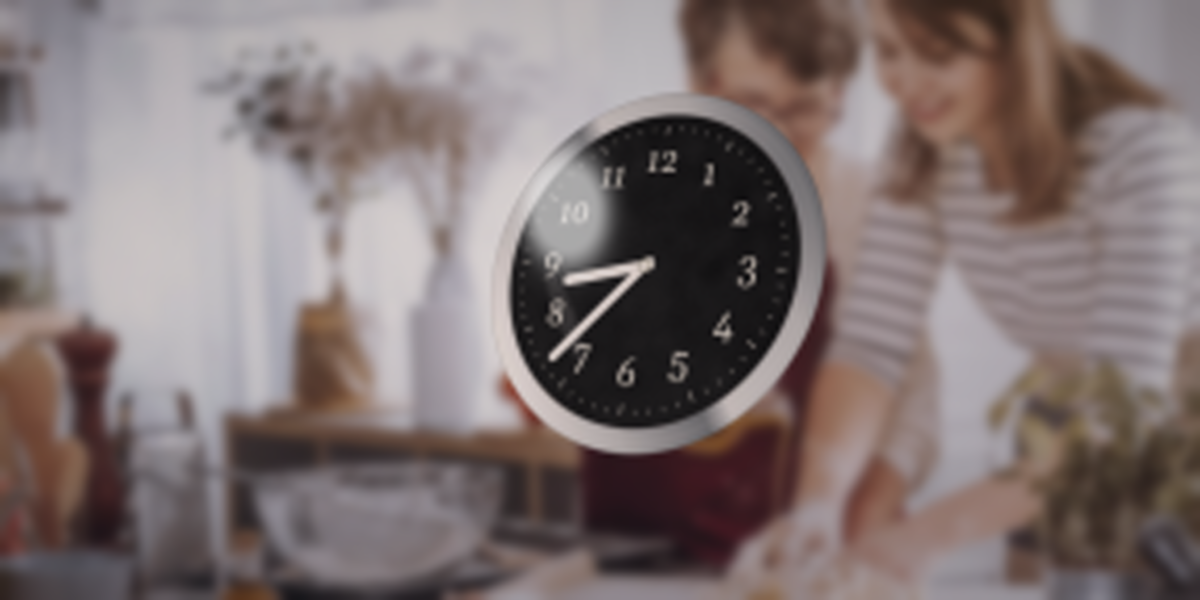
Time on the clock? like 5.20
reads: 8.37
